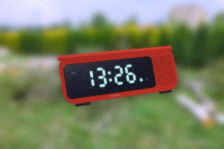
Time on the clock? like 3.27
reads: 13.26
